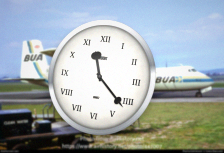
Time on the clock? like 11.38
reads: 11.22
